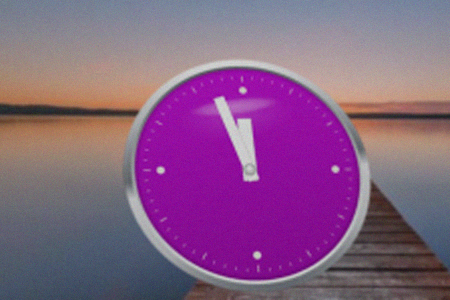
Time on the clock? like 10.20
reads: 11.57
